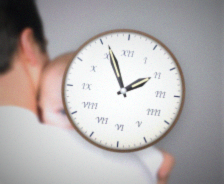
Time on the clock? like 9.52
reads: 1.56
